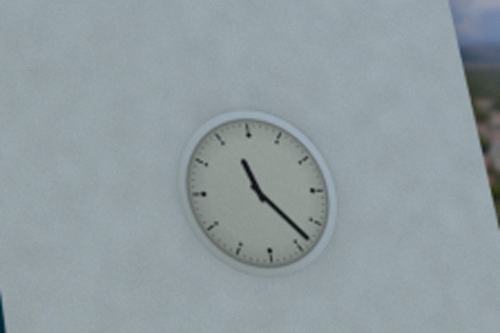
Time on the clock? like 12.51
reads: 11.23
